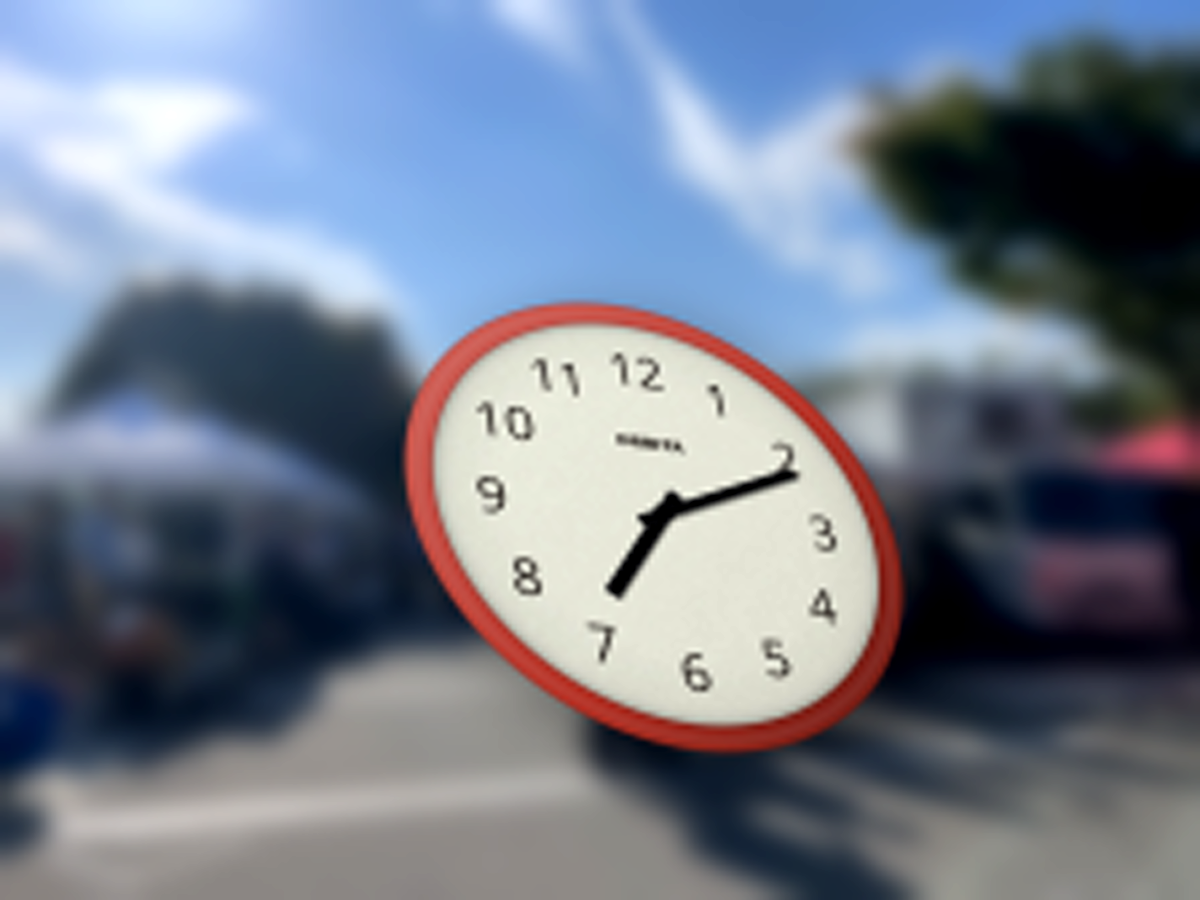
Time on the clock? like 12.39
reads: 7.11
